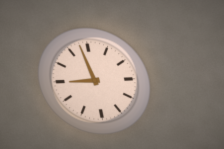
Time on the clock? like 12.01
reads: 8.58
